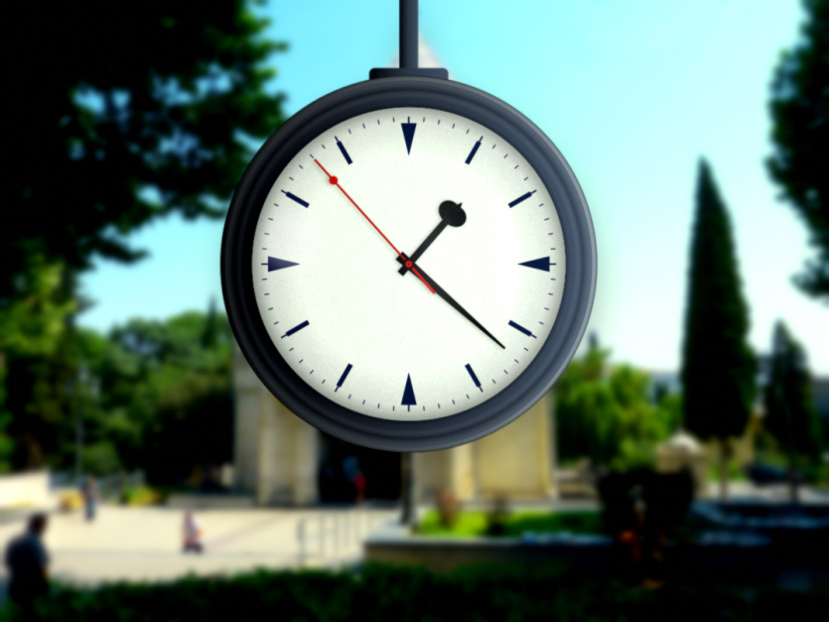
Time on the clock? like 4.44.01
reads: 1.21.53
